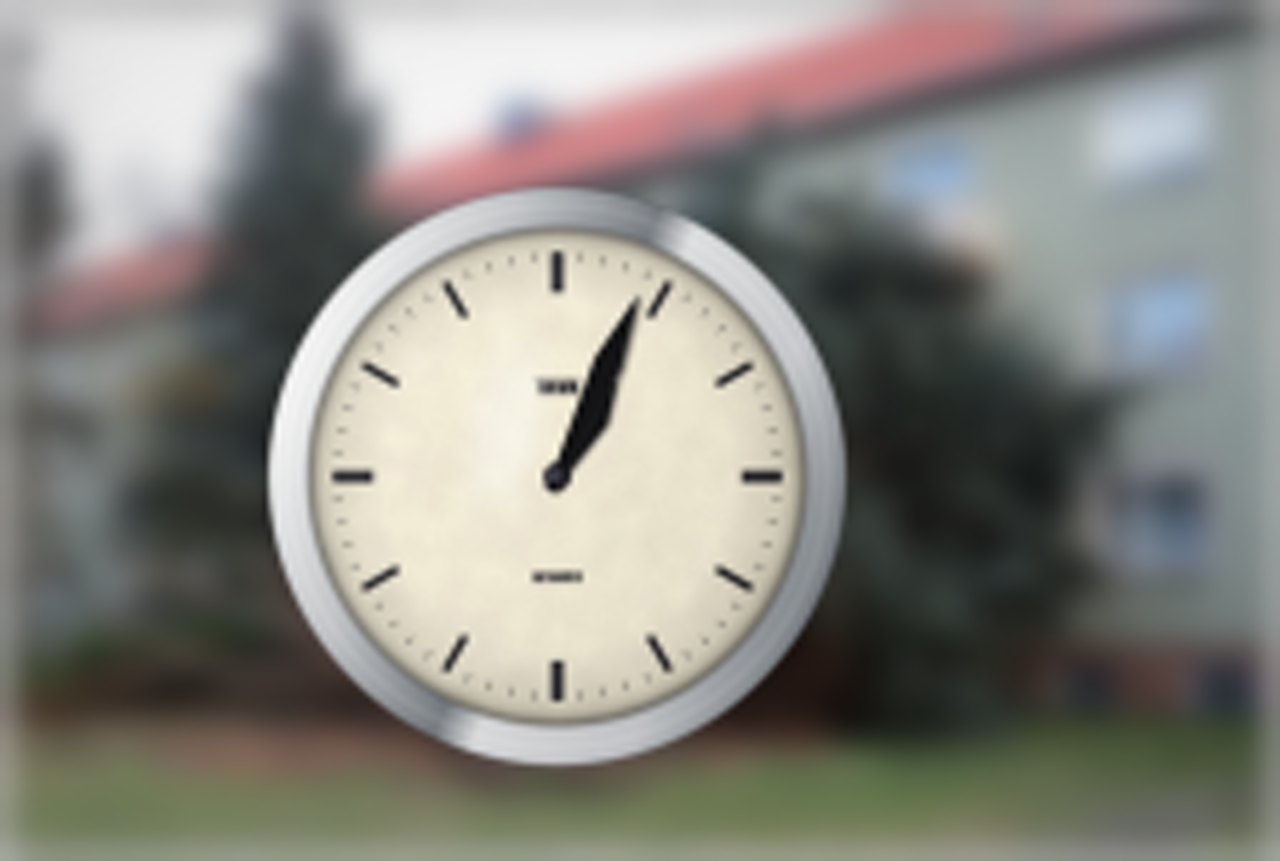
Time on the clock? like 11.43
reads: 1.04
